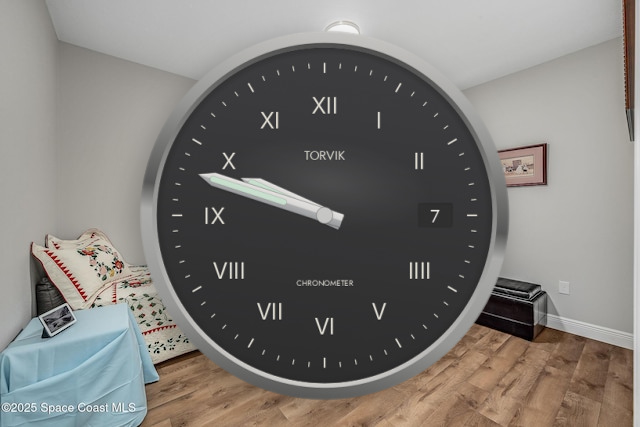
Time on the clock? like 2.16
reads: 9.48
